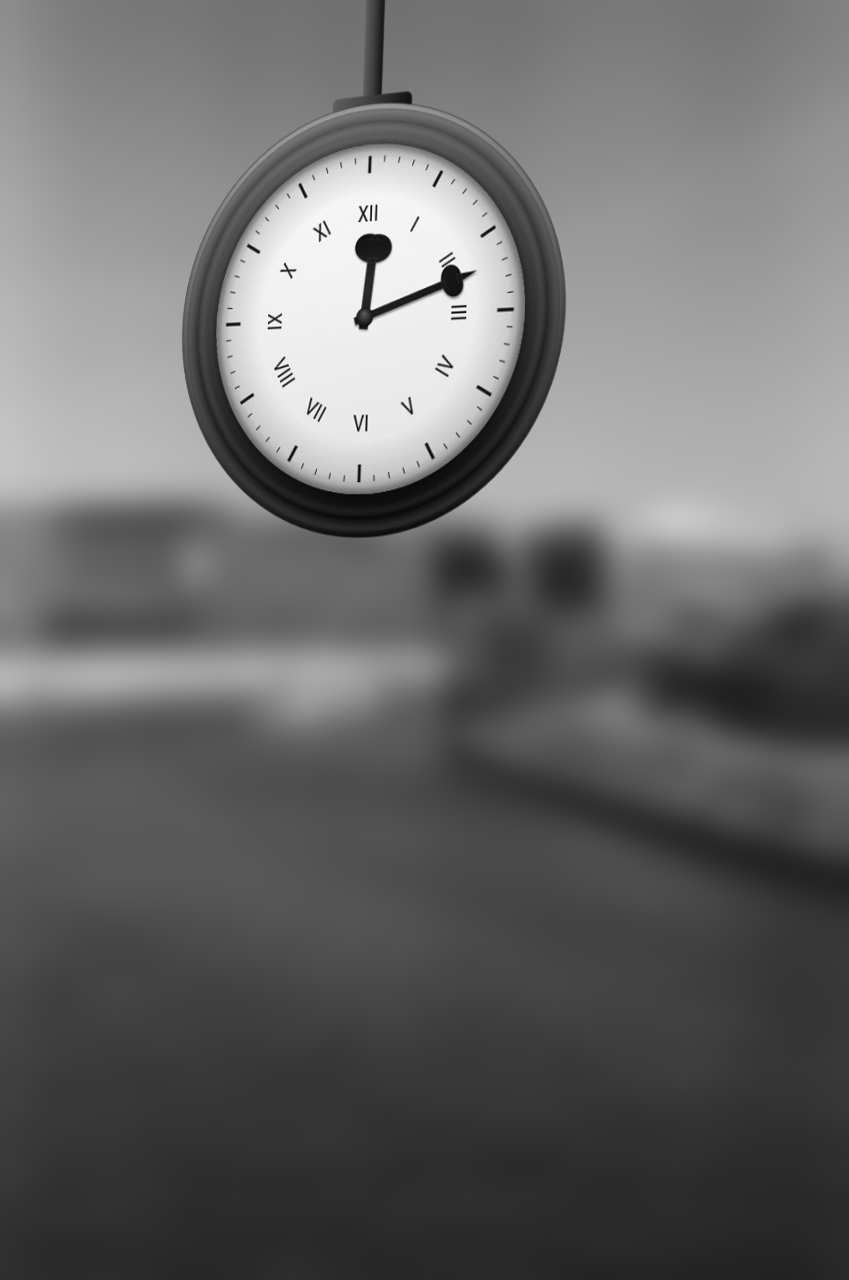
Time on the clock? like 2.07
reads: 12.12
